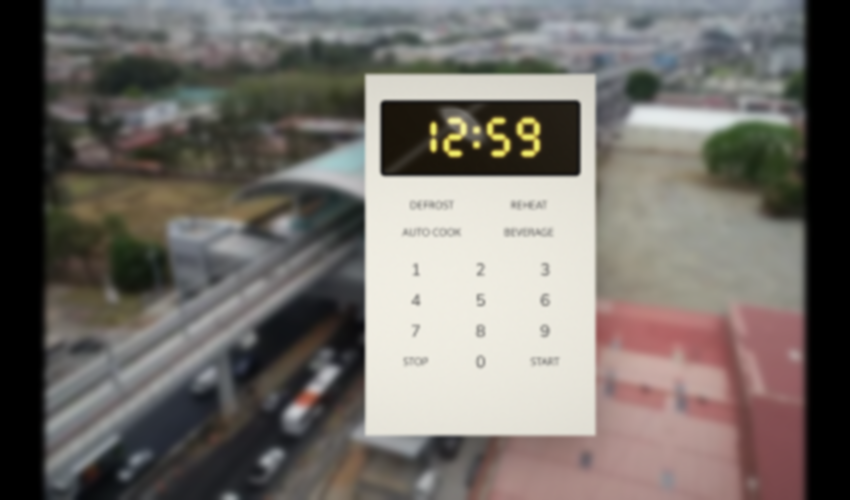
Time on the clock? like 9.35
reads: 12.59
